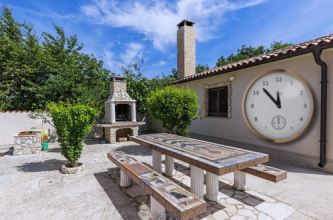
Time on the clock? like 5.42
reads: 11.53
